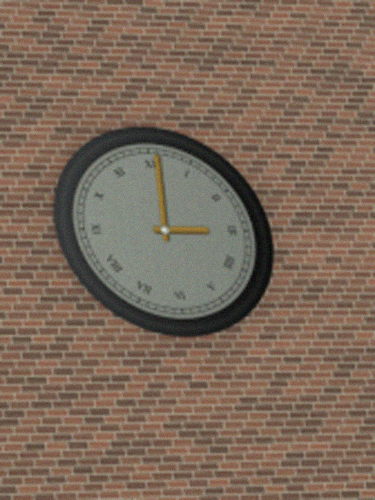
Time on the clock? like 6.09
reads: 3.01
